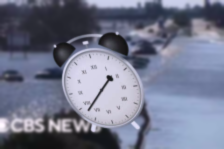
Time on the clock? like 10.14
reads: 1.38
